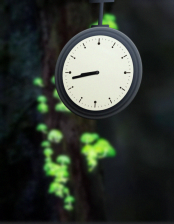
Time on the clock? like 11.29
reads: 8.43
